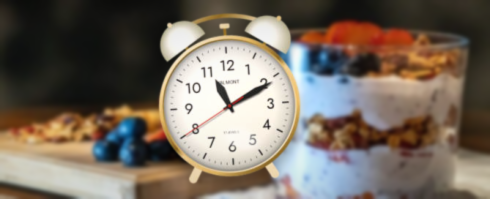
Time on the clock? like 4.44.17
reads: 11.10.40
